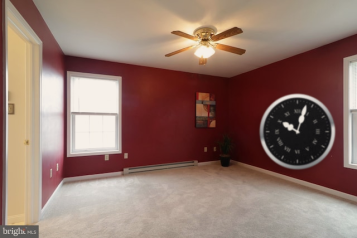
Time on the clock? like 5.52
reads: 10.03
